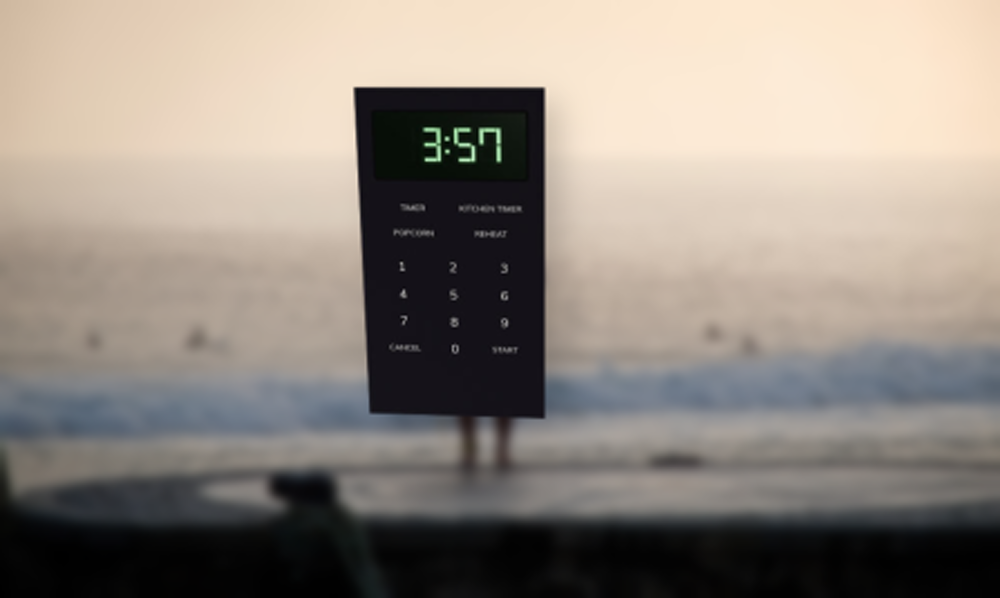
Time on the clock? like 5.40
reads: 3.57
